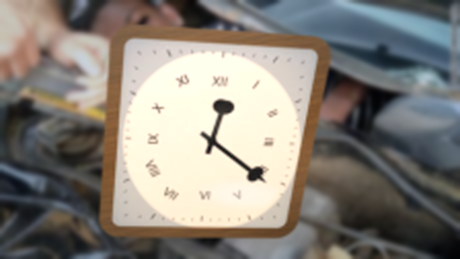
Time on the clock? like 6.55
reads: 12.21
